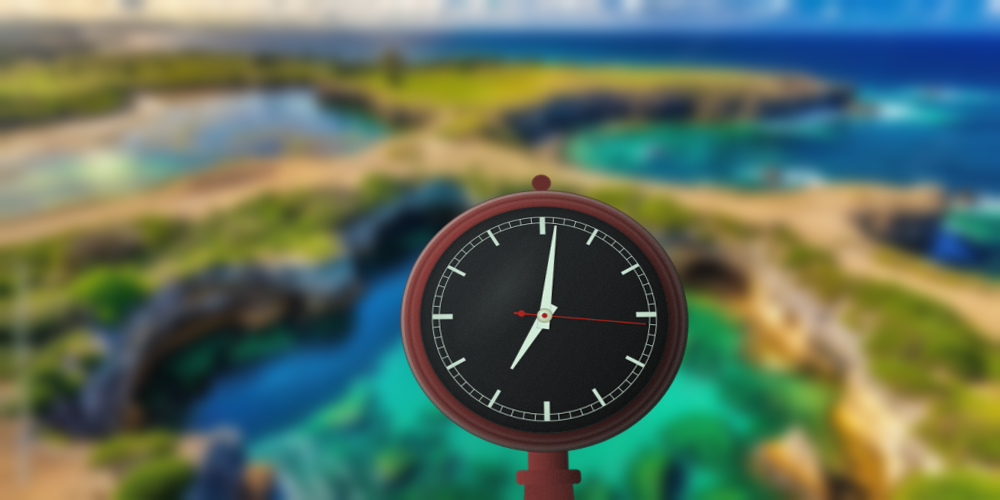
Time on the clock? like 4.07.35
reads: 7.01.16
